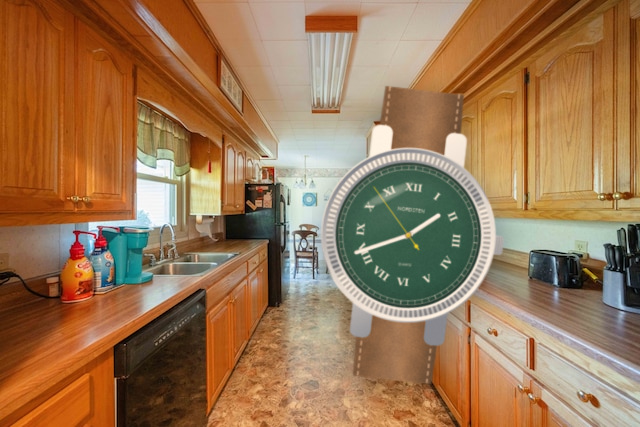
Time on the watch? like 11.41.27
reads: 1.40.53
